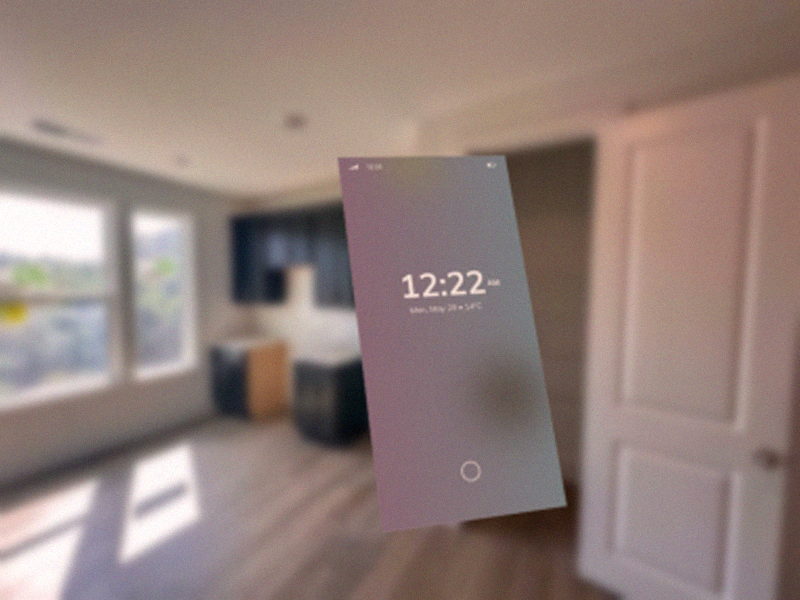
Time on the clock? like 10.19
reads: 12.22
